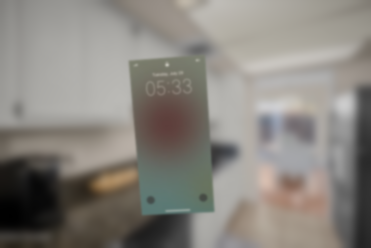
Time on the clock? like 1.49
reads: 5.33
